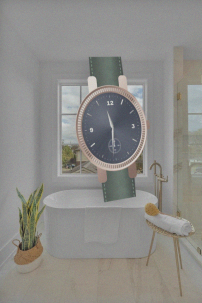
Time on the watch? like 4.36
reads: 11.31
